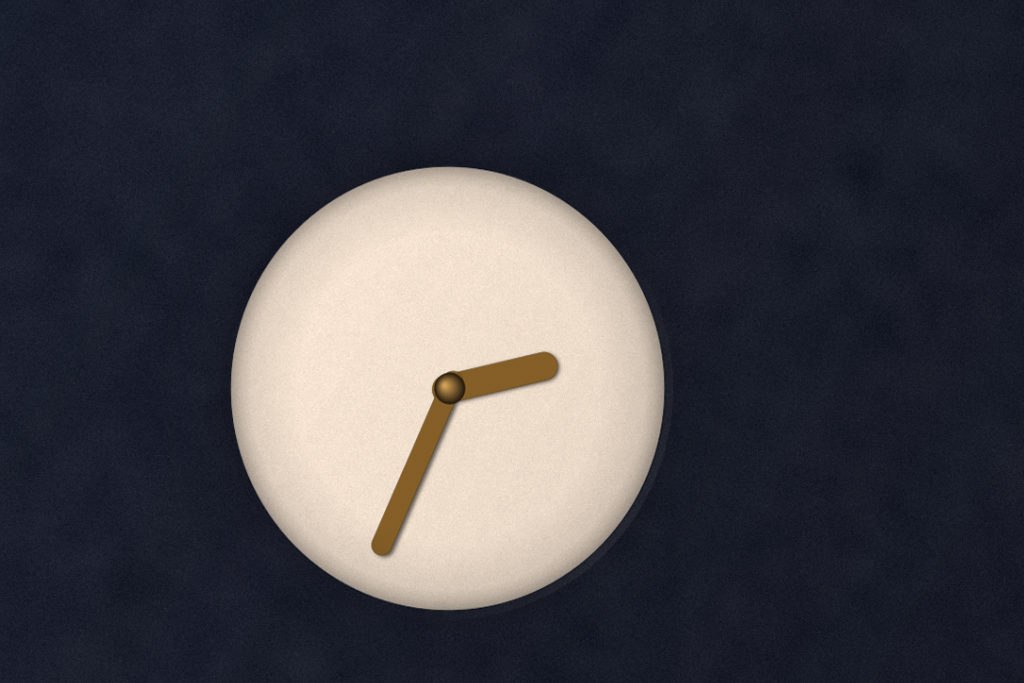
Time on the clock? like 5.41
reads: 2.34
